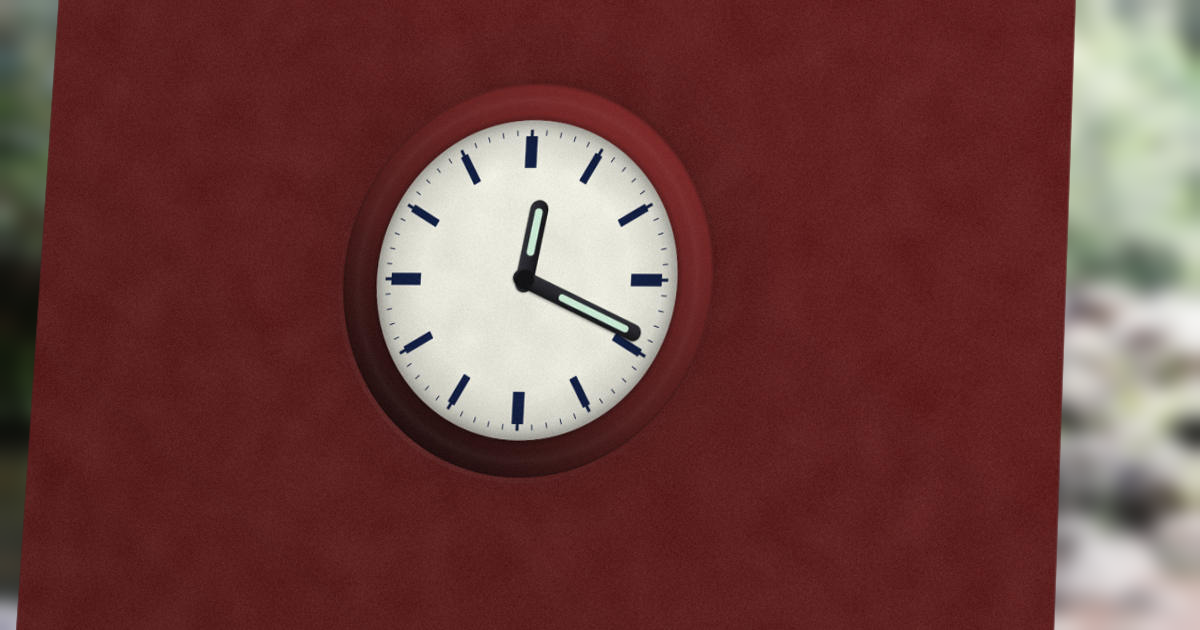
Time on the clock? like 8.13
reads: 12.19
